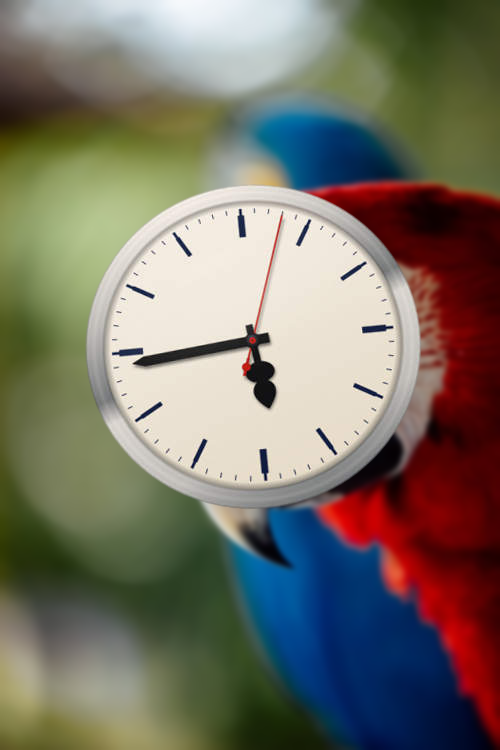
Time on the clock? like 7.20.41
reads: 5.44.03
